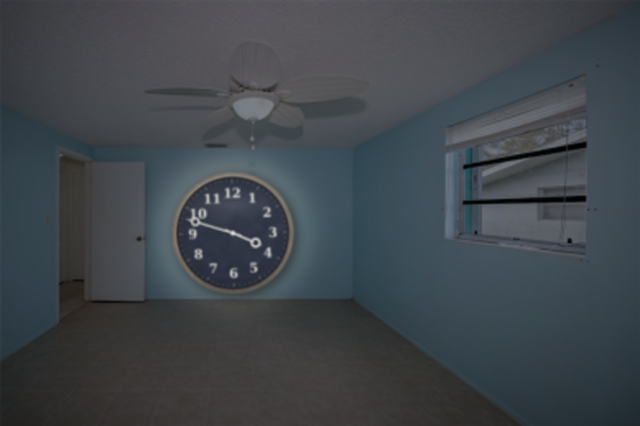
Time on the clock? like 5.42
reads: 3.48
